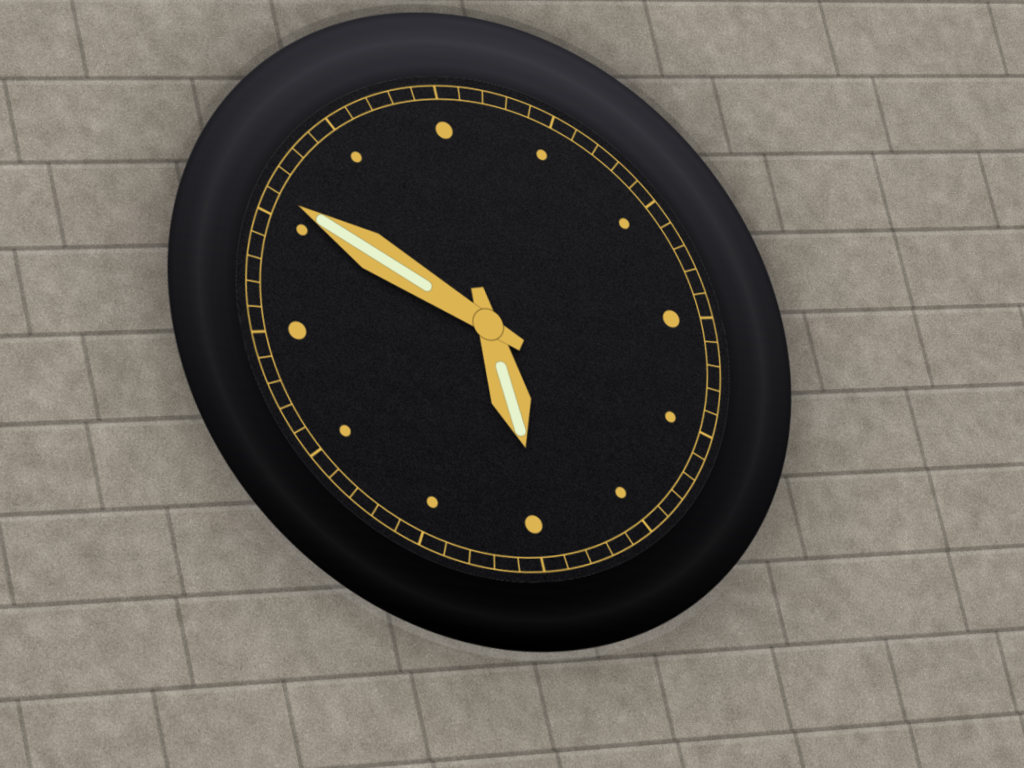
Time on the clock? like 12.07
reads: 5.51
